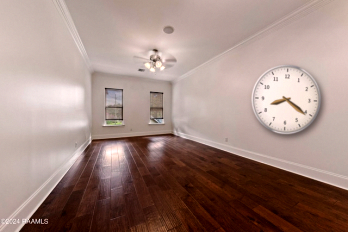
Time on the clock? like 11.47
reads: 8.21
